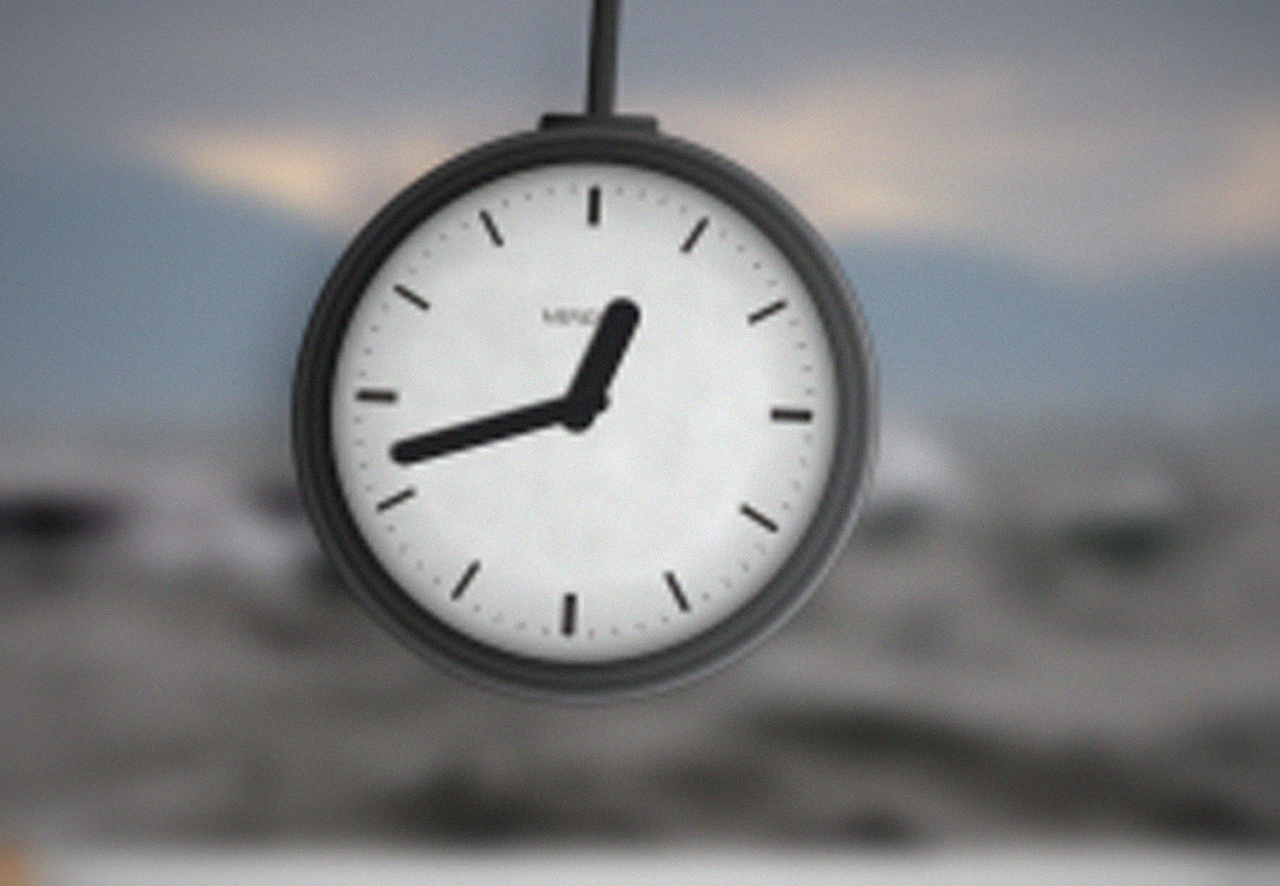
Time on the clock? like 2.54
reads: 12.42
